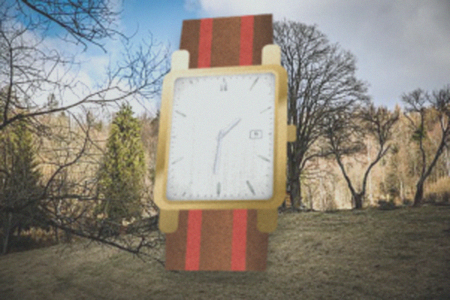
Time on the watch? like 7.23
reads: 1.31
